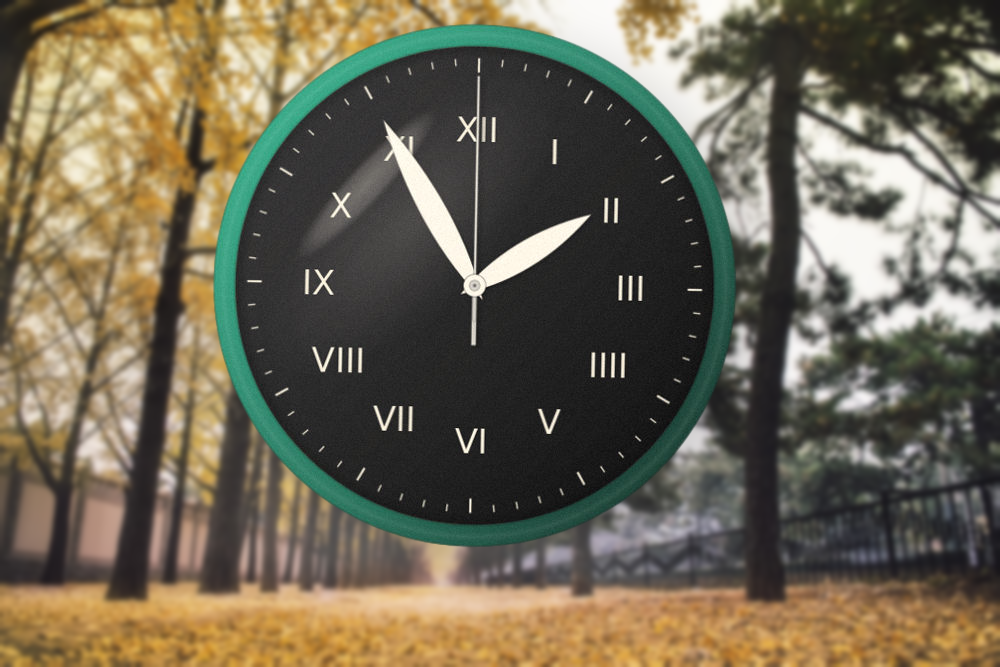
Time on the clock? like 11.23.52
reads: 1.55.00
